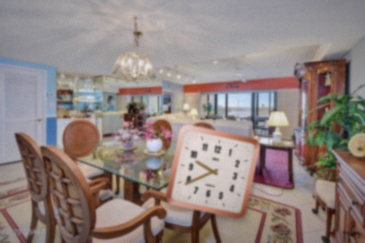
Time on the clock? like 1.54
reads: 9.39
